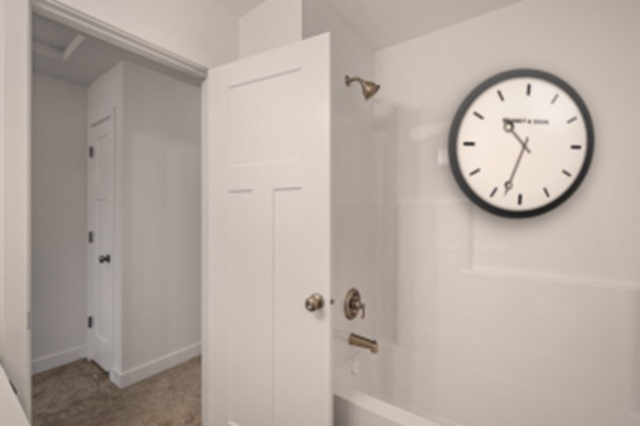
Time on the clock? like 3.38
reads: 10.33
